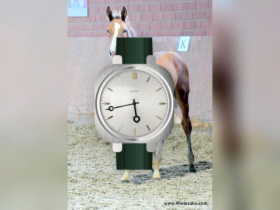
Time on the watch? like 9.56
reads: 5.43
